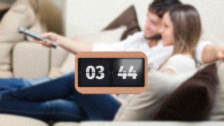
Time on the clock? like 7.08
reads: 3.44
